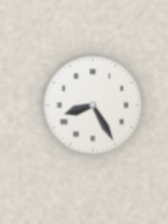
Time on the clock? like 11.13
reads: 8.25
